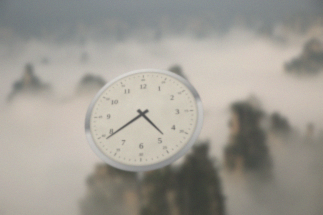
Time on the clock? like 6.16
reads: 4.39
